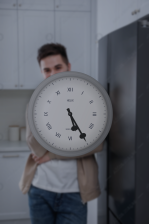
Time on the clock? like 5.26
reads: 5.25
